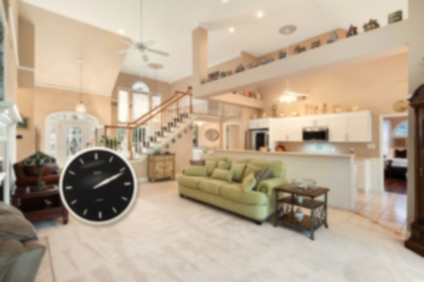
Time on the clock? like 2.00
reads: 2.11
